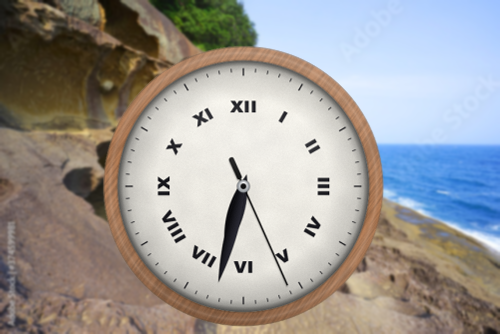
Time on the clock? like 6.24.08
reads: 6.32.26
